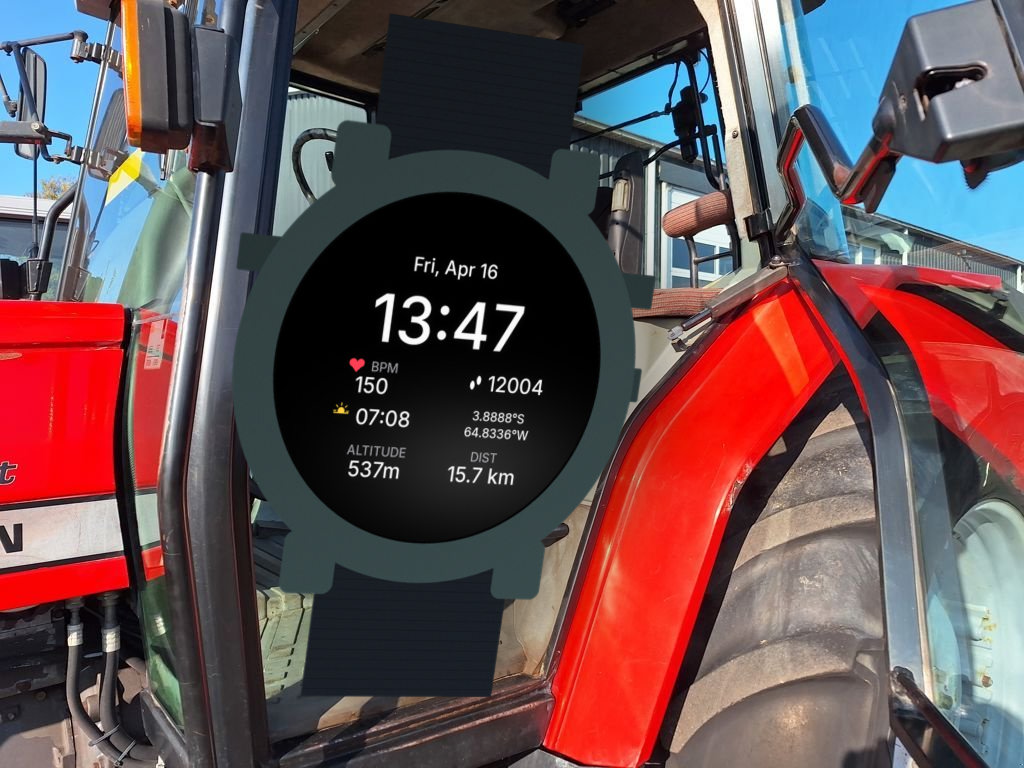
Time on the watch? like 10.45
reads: 13.47
